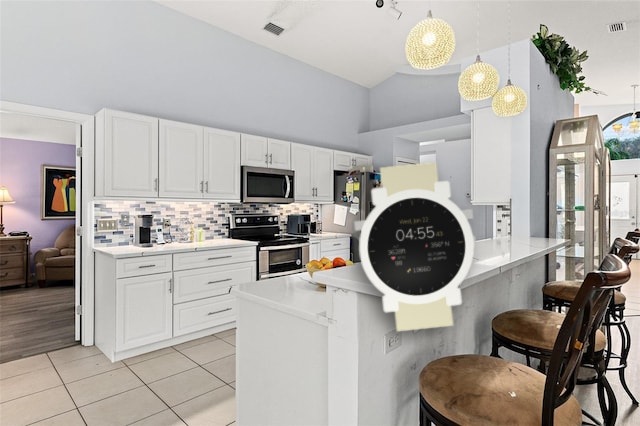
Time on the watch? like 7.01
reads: 4.55
